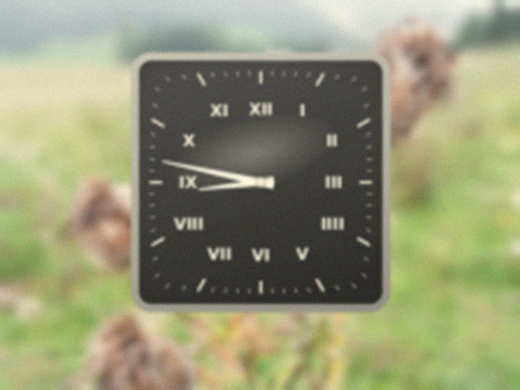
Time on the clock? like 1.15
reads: 8.47
